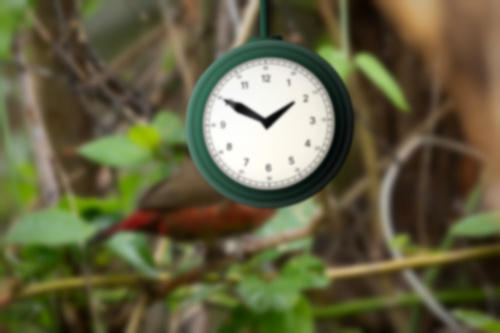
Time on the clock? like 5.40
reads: 1.50
